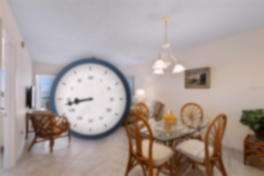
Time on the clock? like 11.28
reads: 8.43
